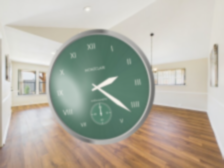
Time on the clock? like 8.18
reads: 2.22
